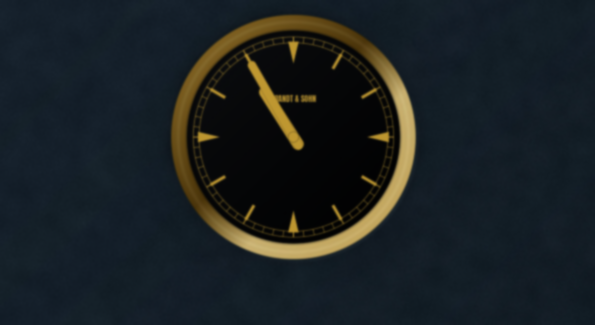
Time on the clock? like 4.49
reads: 10.55
